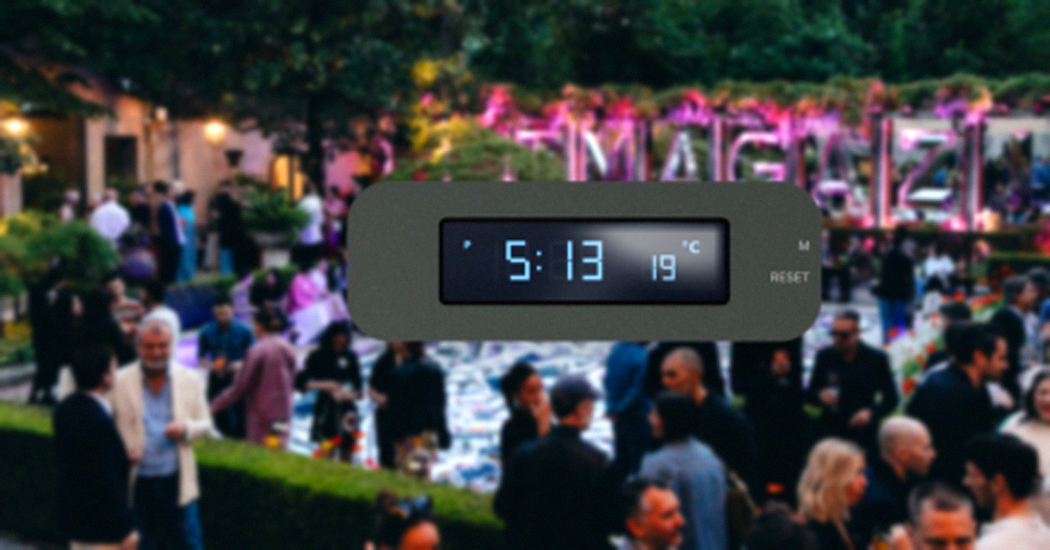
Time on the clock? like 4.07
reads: 5.13
